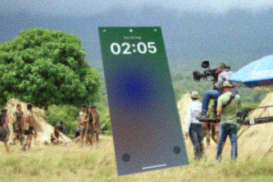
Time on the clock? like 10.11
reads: 2.05
